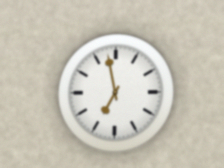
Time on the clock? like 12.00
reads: 6.58
